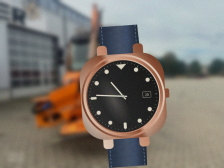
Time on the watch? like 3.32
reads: 10.46
